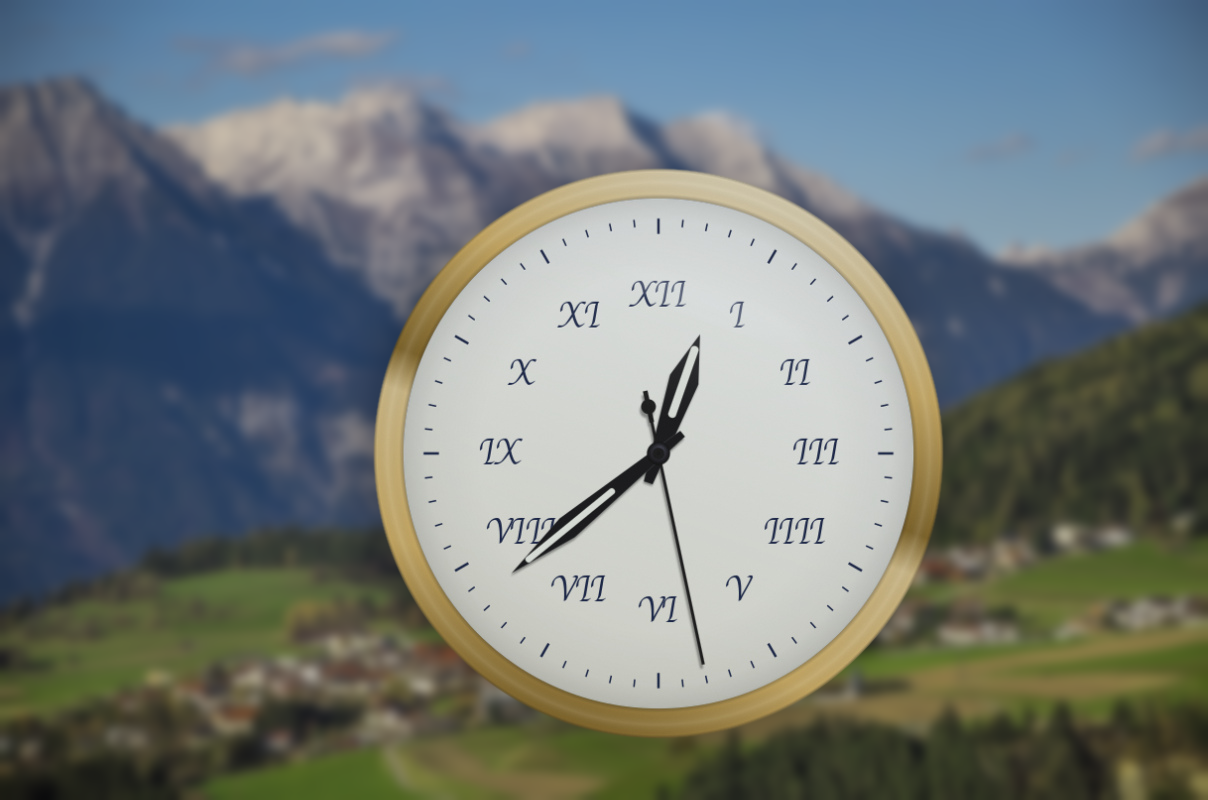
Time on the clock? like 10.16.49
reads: 12.38.28
